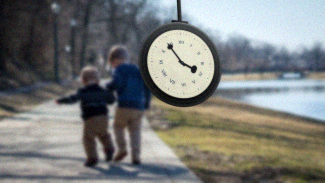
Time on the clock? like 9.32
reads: 3.54
